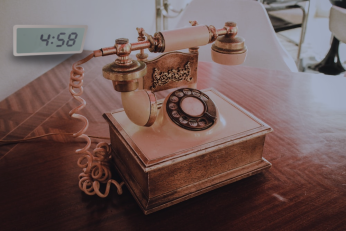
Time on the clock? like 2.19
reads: 4.58
